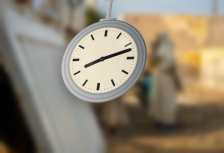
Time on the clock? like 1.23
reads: 8.12
